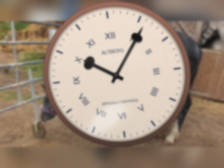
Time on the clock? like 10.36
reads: 10.06
